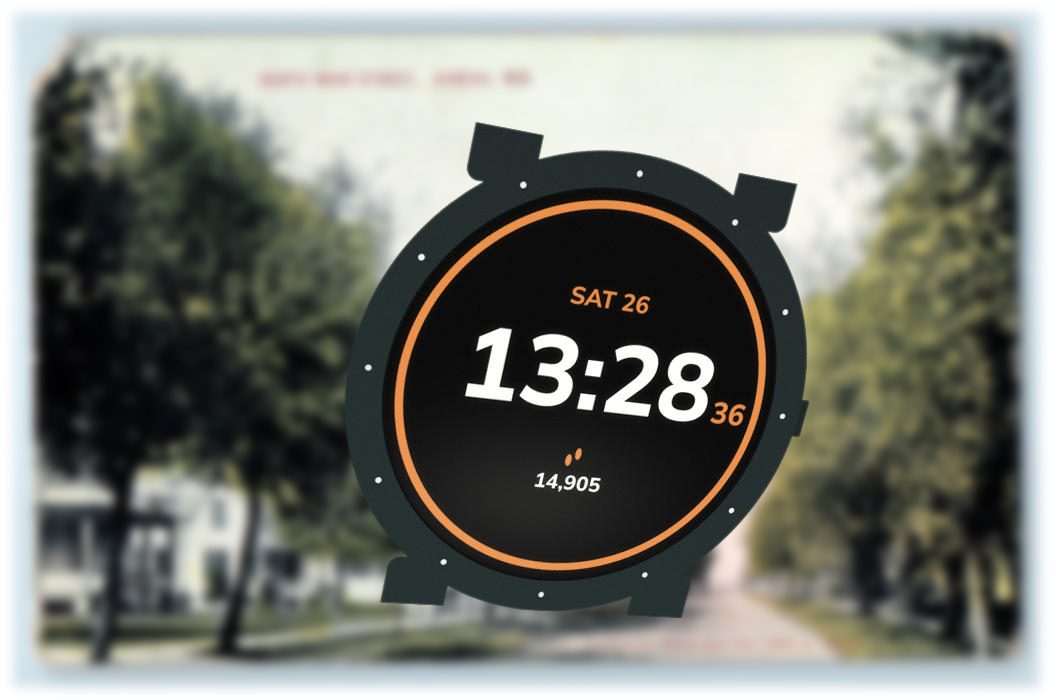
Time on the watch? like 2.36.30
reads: 13.28.36
